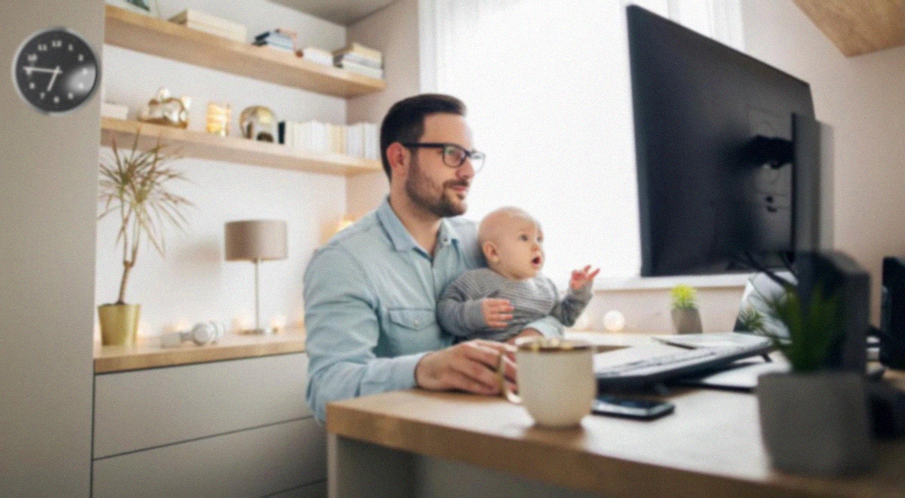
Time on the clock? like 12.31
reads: 6.46
